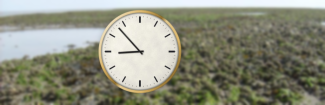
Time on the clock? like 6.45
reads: 8.53
